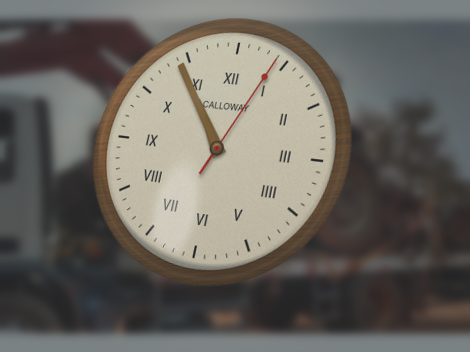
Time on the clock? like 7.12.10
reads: 10.54.04
